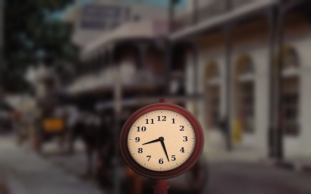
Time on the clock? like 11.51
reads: 8.27
